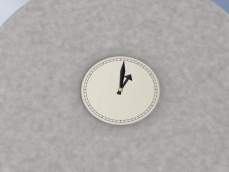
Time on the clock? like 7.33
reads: 1.01
